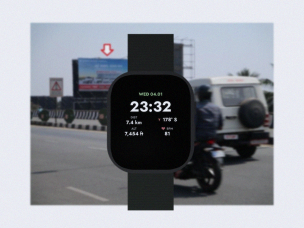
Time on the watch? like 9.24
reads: 23.32
